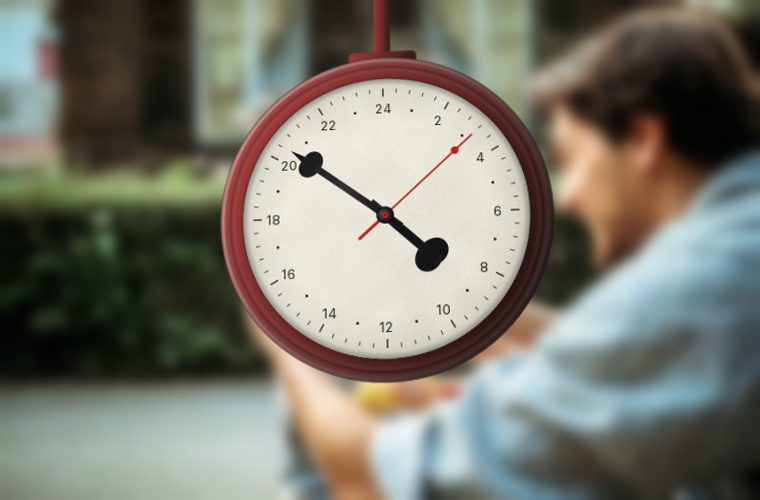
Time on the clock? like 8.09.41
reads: 8.51.08
